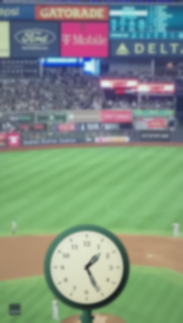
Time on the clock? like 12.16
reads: 1.26
